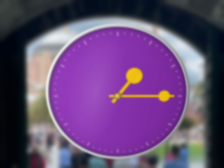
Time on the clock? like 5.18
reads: 1.15
